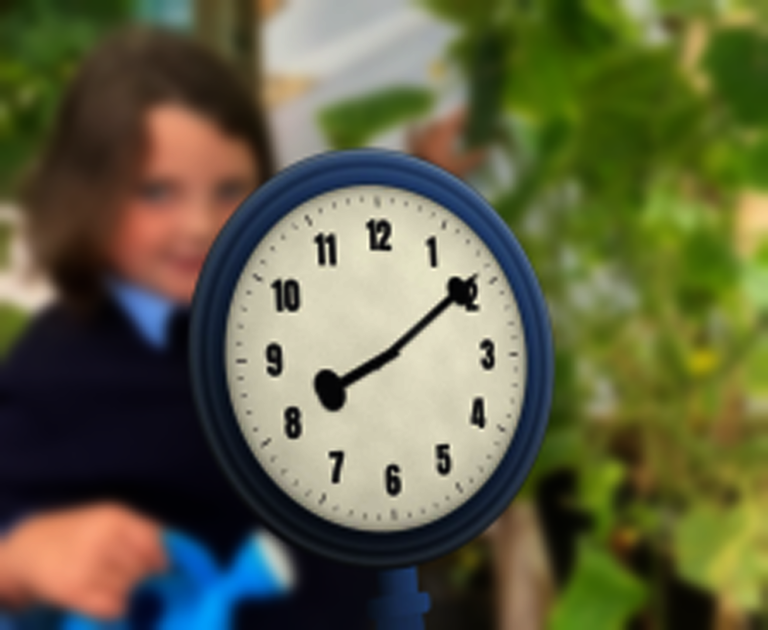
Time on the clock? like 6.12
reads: 8.09
